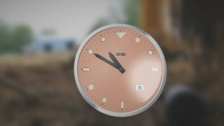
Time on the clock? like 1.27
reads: 10.50
